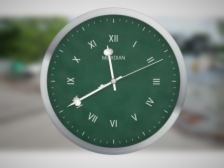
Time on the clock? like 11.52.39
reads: 11.40.11
